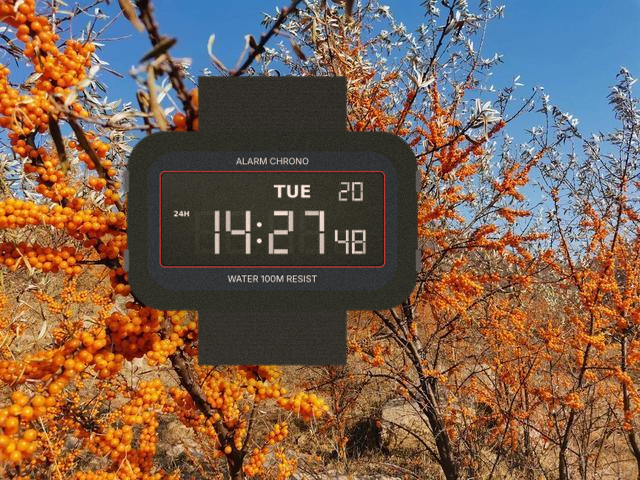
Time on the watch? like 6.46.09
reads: 14.27.48
